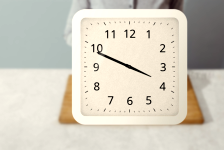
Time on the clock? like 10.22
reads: 3.49
